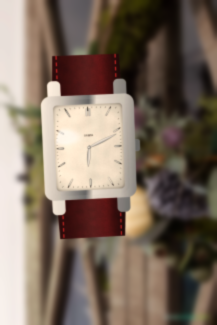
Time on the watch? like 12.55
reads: 6.11
